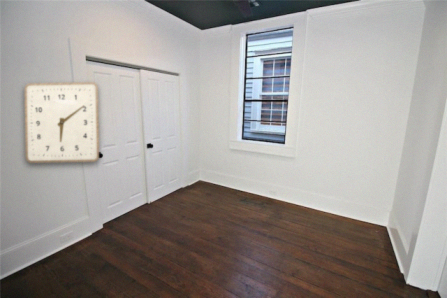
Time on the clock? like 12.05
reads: 6.09
